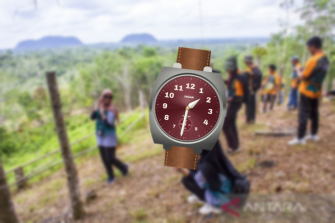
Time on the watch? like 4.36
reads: 1.31
